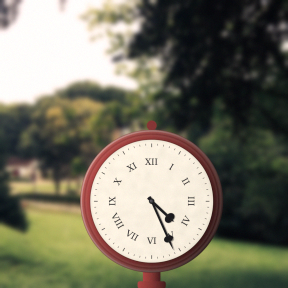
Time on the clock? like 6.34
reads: 4.26
